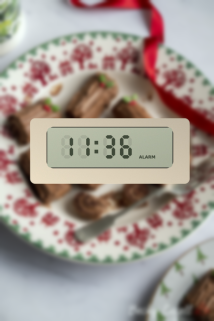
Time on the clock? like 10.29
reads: 11.36
